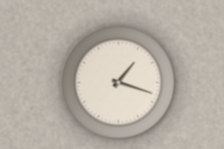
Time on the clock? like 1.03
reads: 1.18
